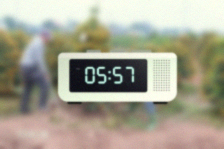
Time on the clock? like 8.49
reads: 5.57
